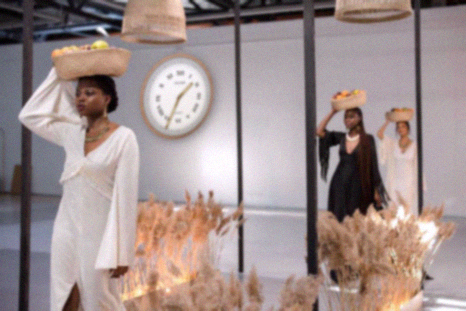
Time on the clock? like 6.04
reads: 1.34
